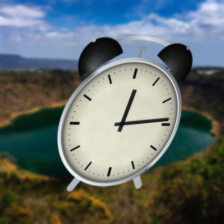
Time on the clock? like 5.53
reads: 12.14
